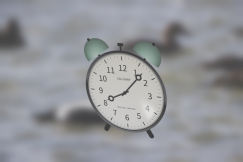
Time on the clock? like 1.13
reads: 8.07
